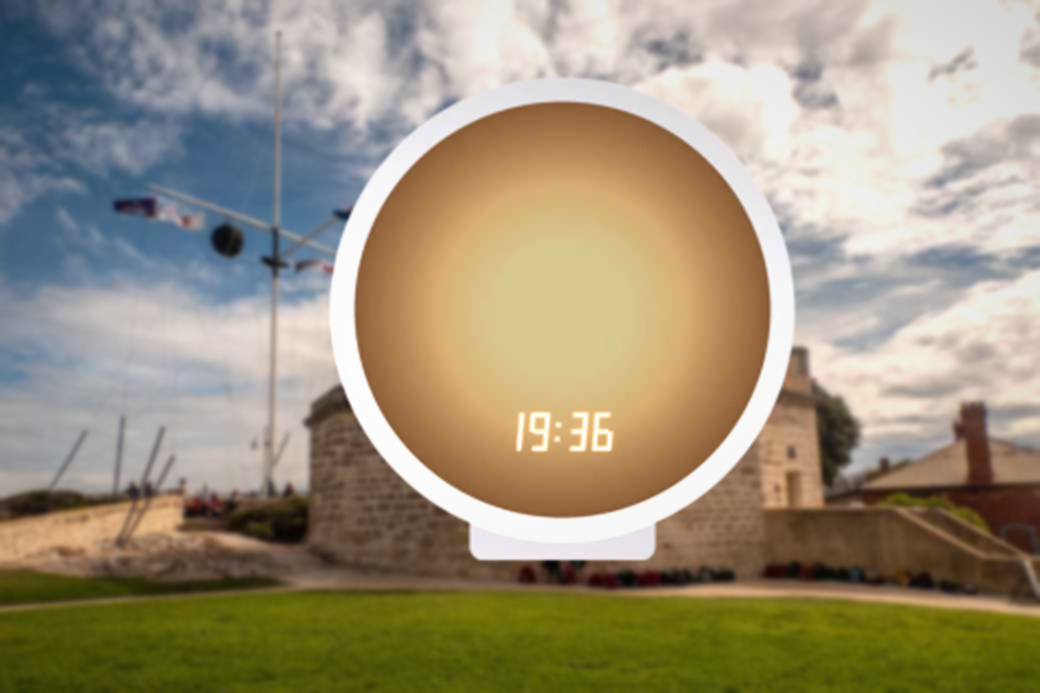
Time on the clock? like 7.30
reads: 19.36
